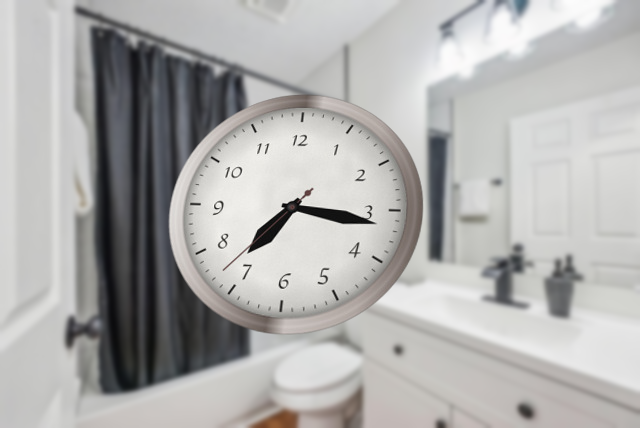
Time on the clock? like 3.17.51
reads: 7.16.37
